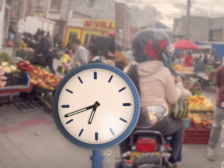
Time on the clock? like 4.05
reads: 6.42
